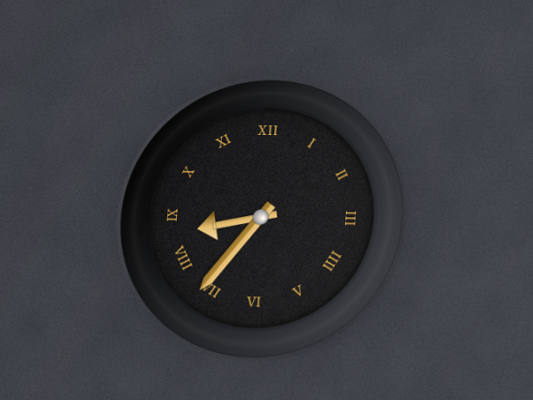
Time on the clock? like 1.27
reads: 8.36
